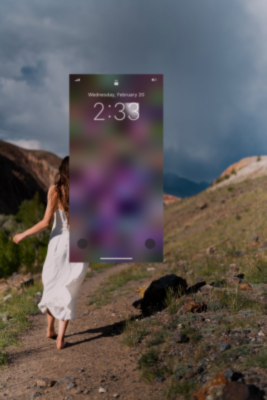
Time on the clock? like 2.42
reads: 2.33
